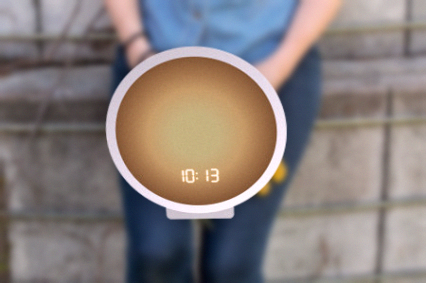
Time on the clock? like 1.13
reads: 10.13
